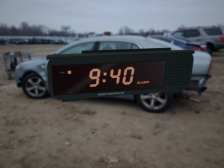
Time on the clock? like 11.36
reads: 9.40
